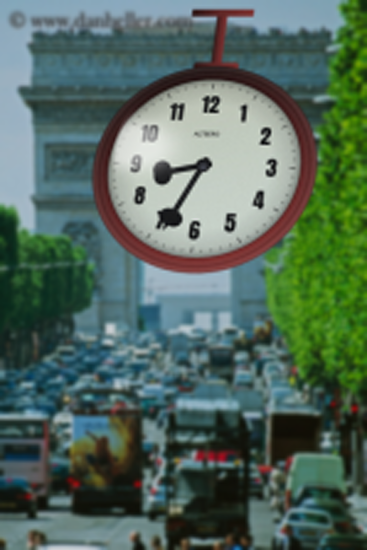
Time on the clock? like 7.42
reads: 8.34
